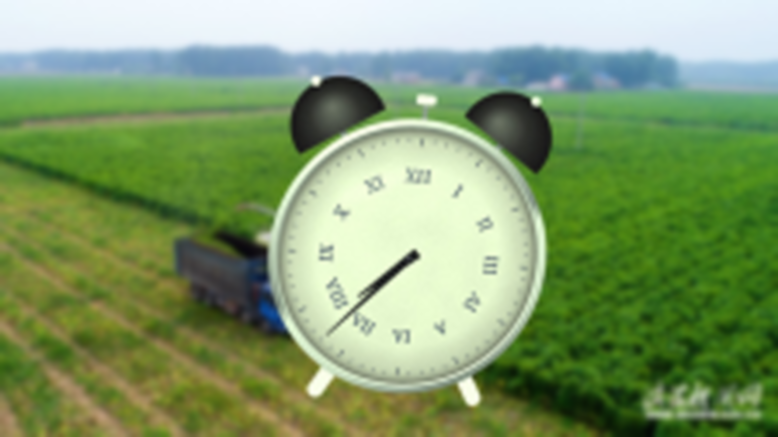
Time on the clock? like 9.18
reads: 7.37
